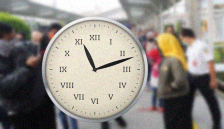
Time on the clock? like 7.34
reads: 11.12
